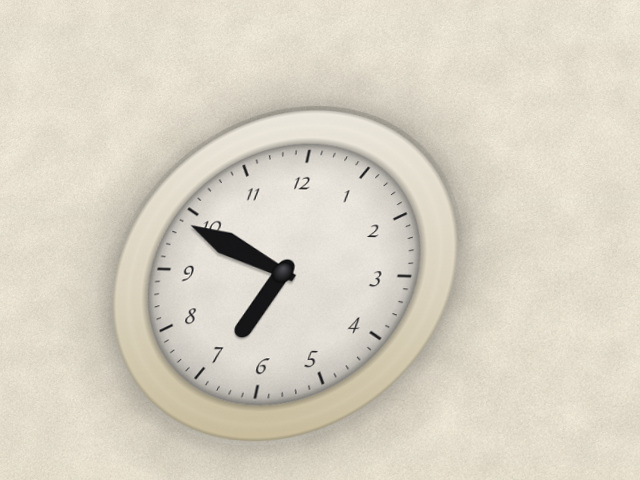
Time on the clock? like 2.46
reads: 6.49
